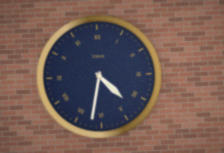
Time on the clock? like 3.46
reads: 4.32
